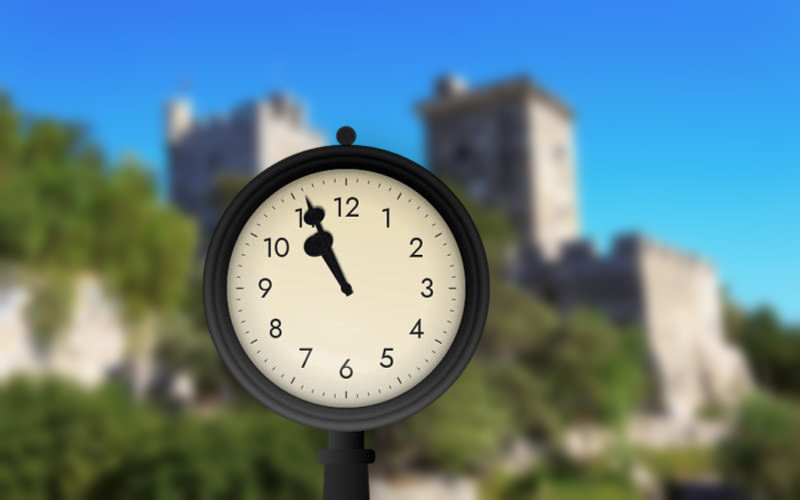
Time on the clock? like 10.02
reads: 10.56
